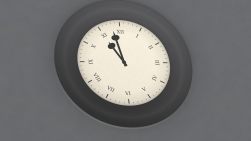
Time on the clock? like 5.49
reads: 10.58
